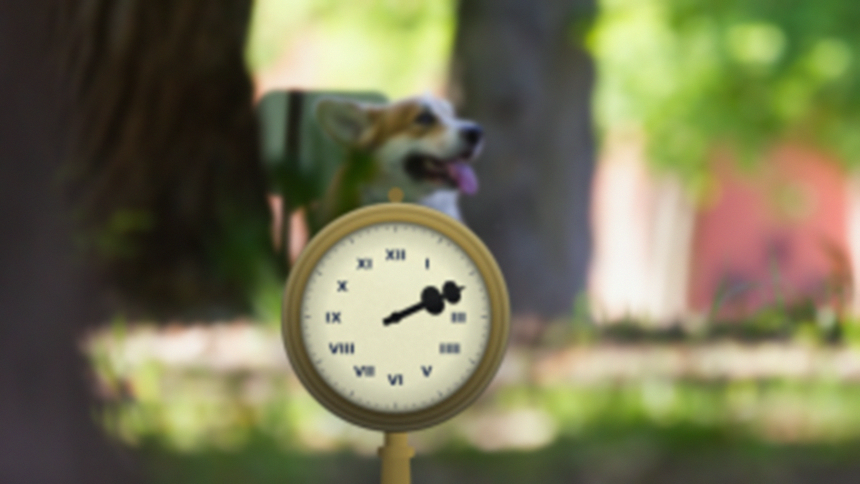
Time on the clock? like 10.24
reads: 2.11
